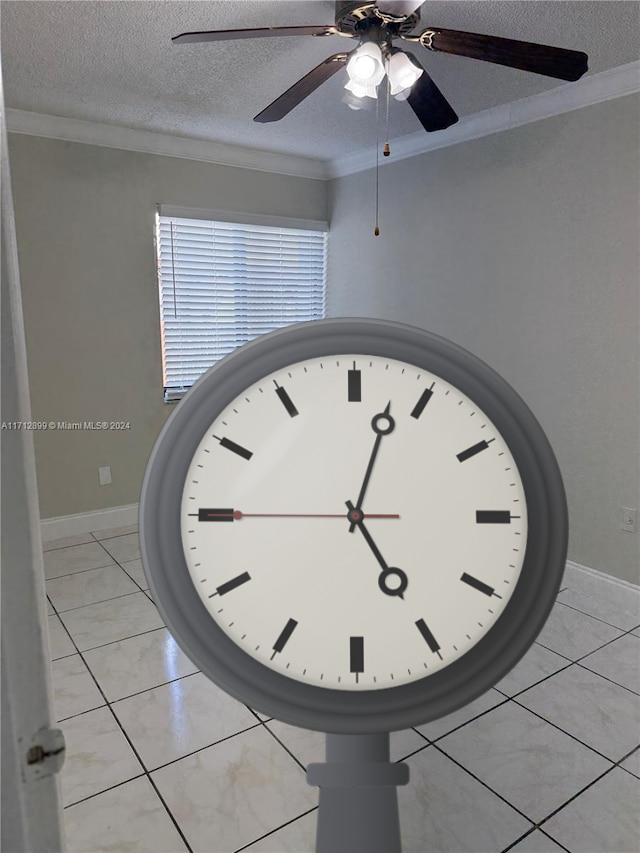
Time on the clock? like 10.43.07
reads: 5.02.45
